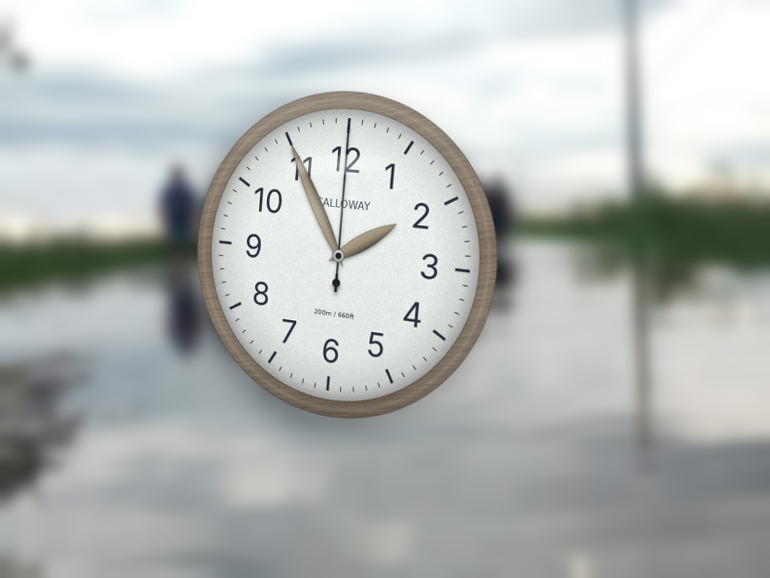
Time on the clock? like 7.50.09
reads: 1.55.00
